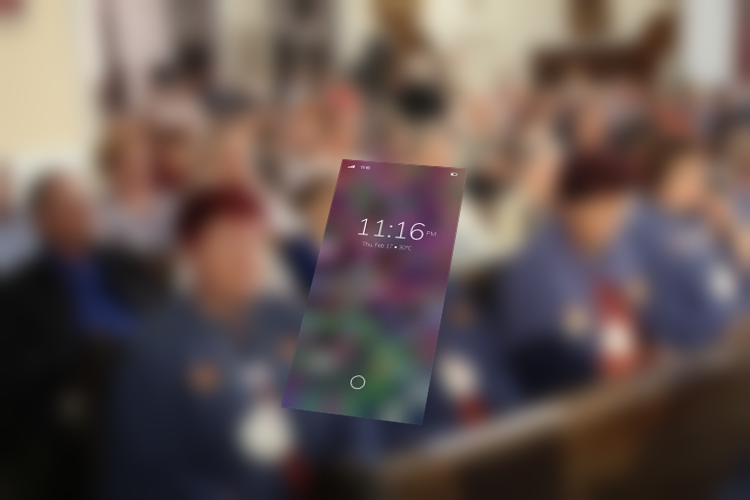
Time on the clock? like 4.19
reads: 11.16
